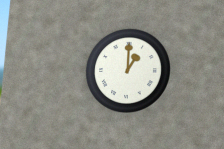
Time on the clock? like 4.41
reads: 1.00
